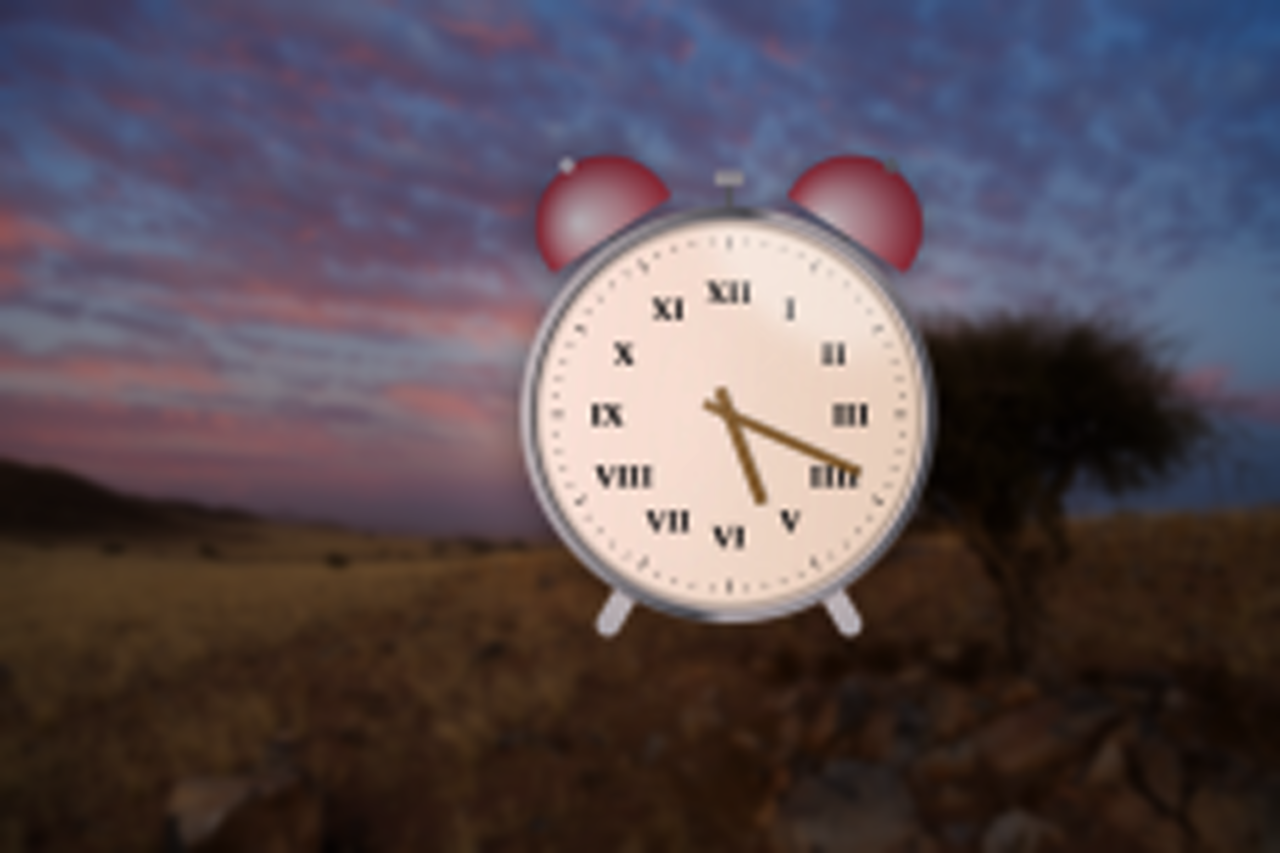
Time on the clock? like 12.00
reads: 5.19
